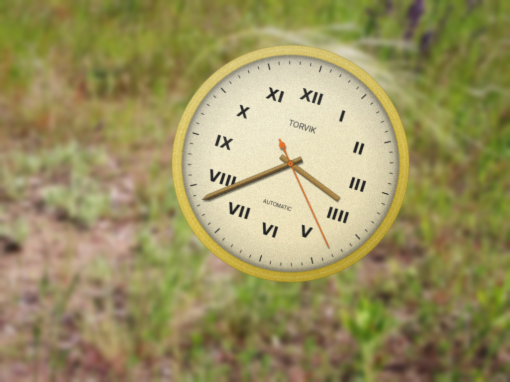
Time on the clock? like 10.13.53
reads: 3.38.23
